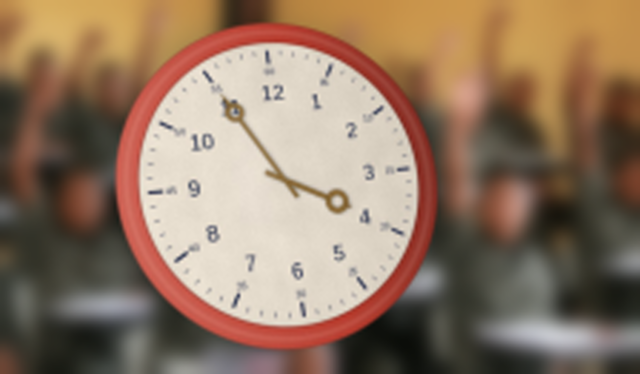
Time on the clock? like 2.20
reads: 3.55
